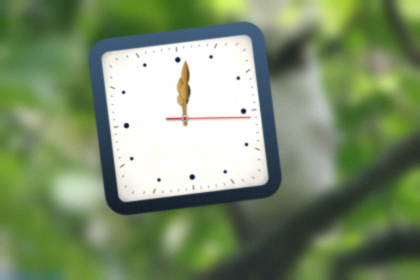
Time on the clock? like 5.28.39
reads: 12.01.16
